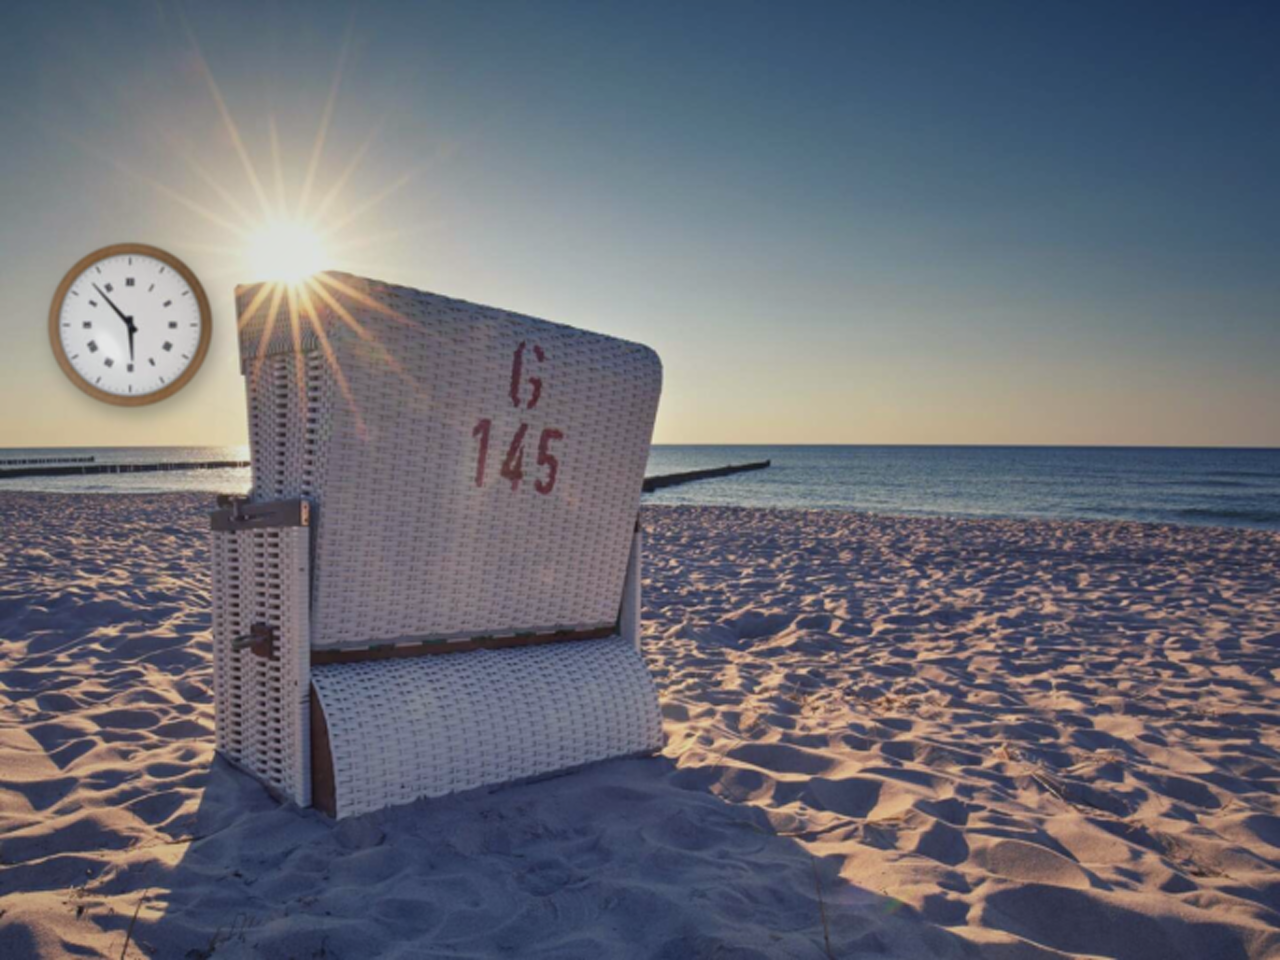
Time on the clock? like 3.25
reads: 5.53
